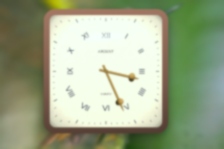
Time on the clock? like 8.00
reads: 3.26
